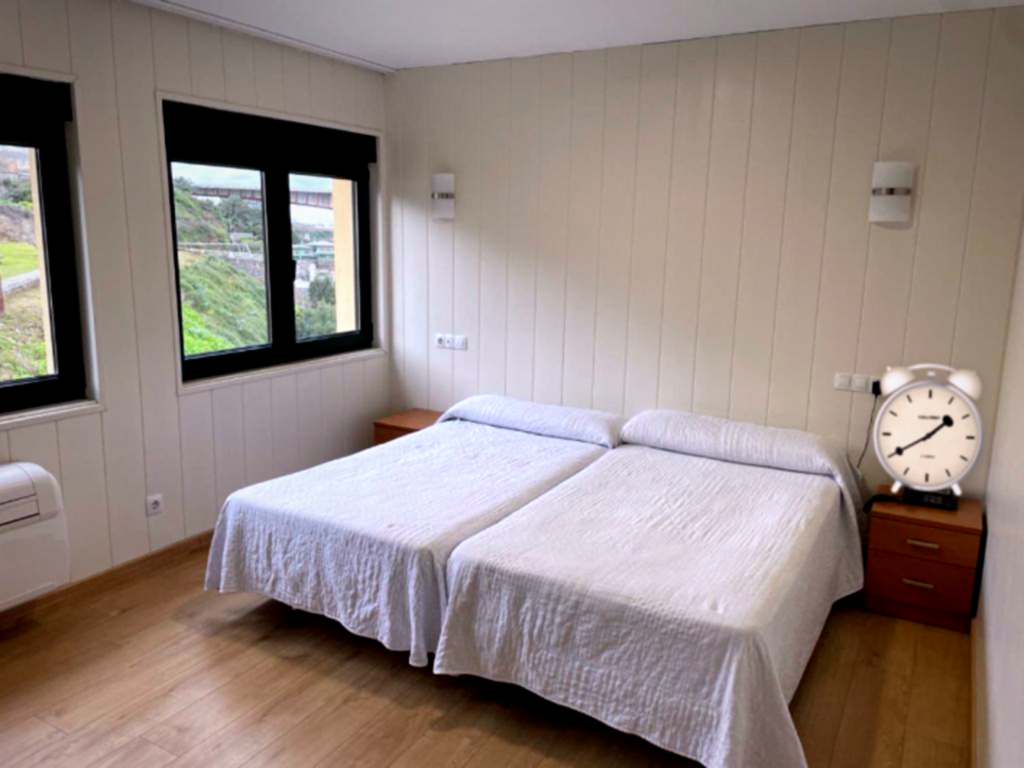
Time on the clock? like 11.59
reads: 1.40
